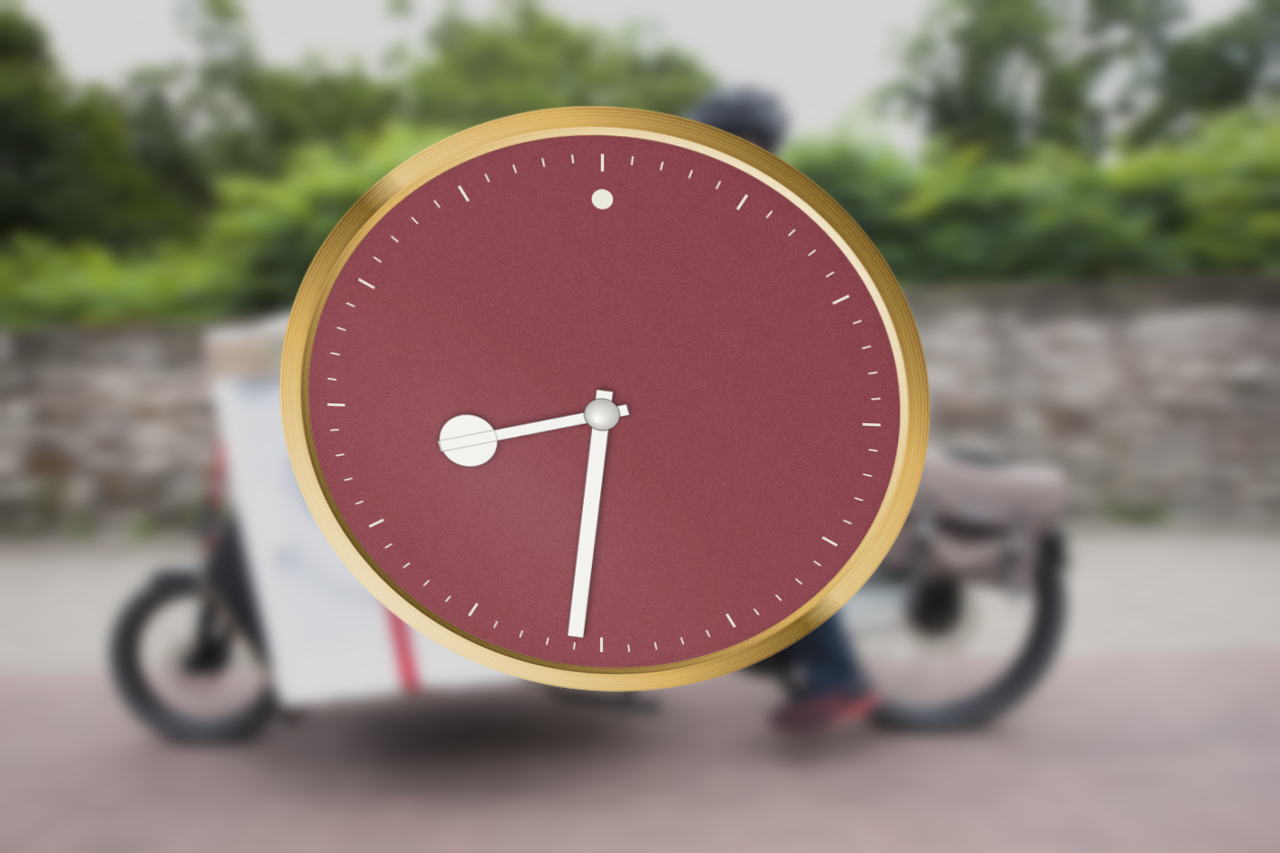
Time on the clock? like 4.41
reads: 8.31
